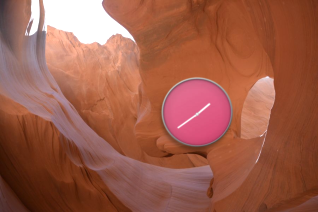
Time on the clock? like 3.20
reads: 1.39
